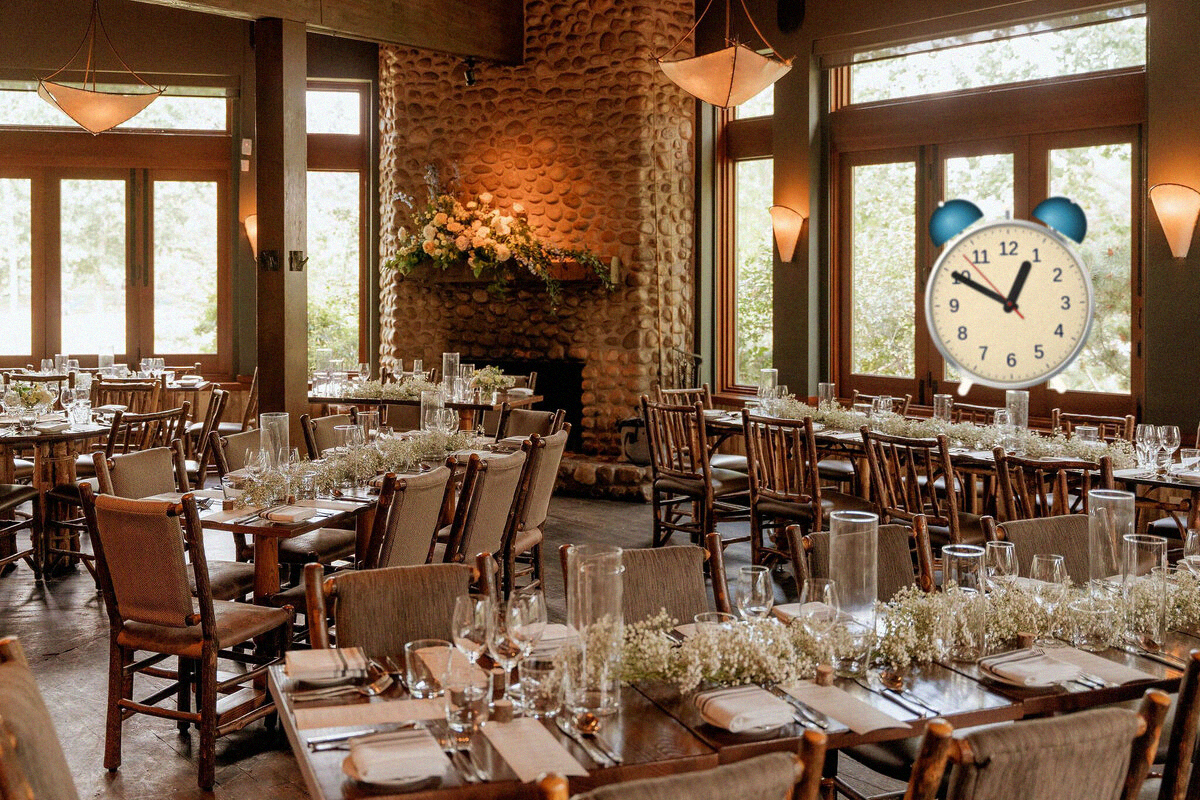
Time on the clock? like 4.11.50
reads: 12.49.53
